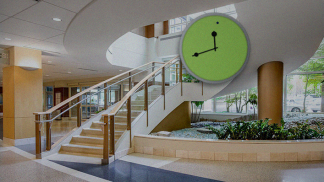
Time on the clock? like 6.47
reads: 11.41
